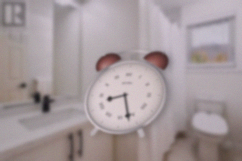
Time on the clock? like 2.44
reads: 8.27
